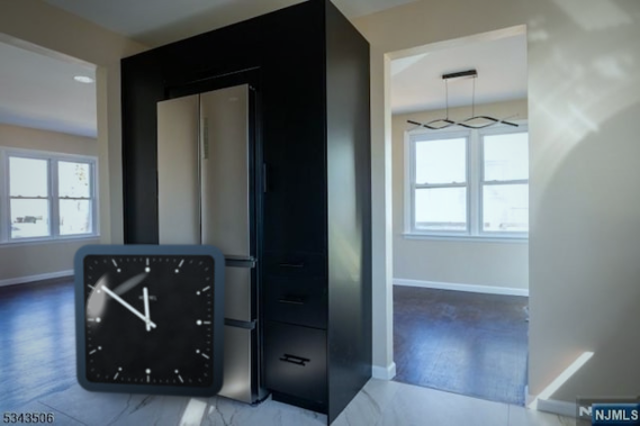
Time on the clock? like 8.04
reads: 11.51
